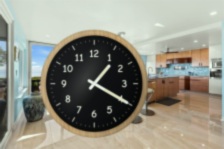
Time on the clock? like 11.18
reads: 1.20
